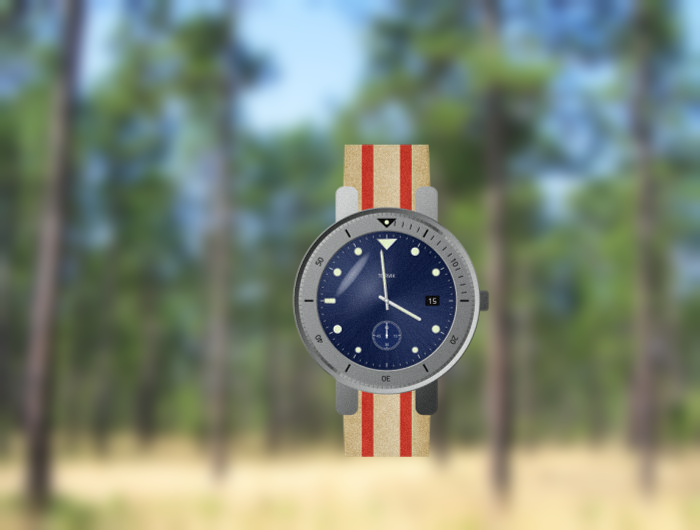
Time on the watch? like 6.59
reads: 3.59
